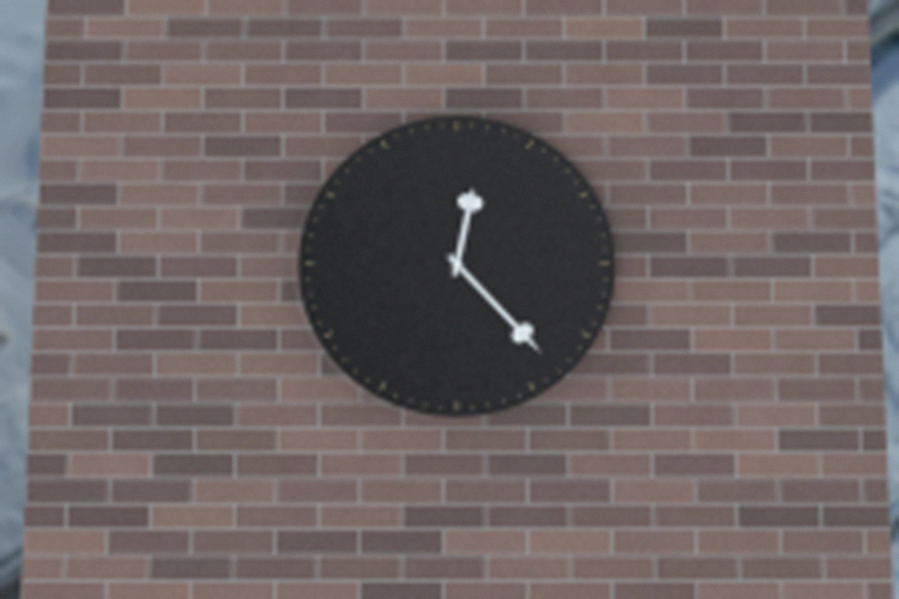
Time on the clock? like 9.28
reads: 12.23
